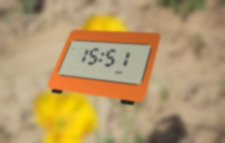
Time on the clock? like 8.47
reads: 15.51
